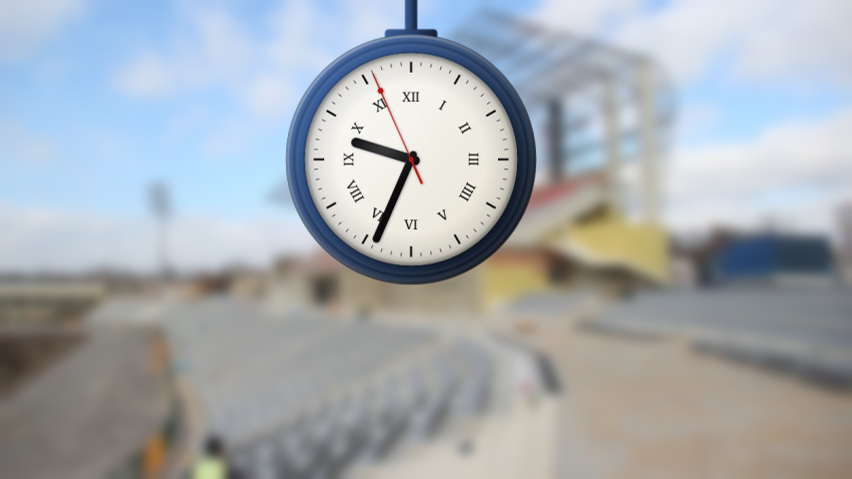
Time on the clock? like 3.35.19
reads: 9.33.56
